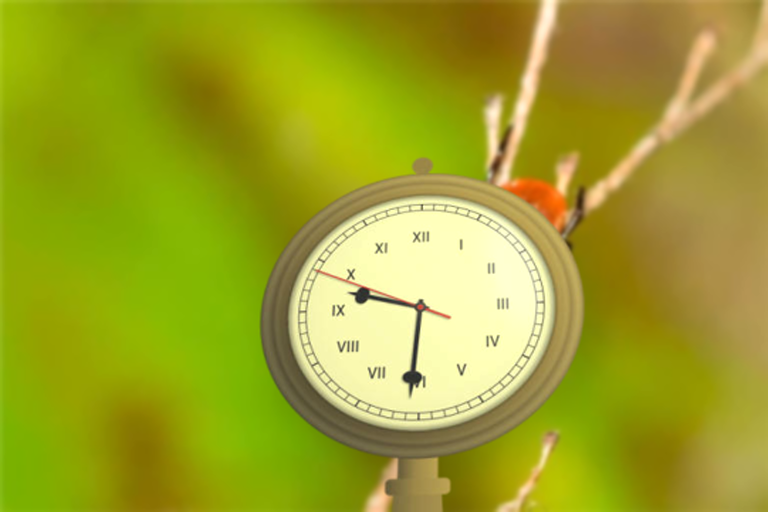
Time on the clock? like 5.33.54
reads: 9.30.49
